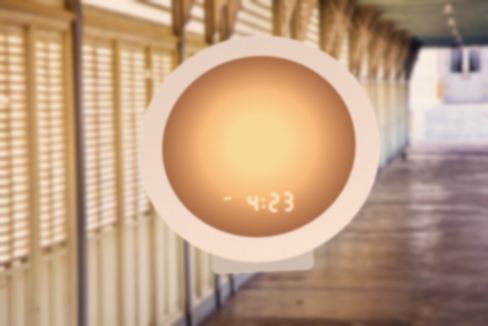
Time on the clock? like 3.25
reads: 4.23
